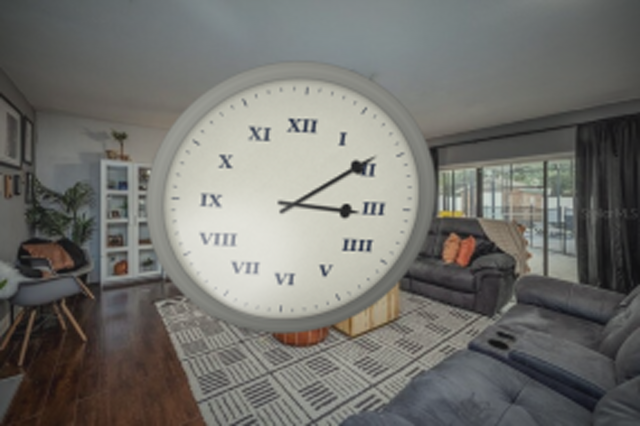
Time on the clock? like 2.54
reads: 3.09
